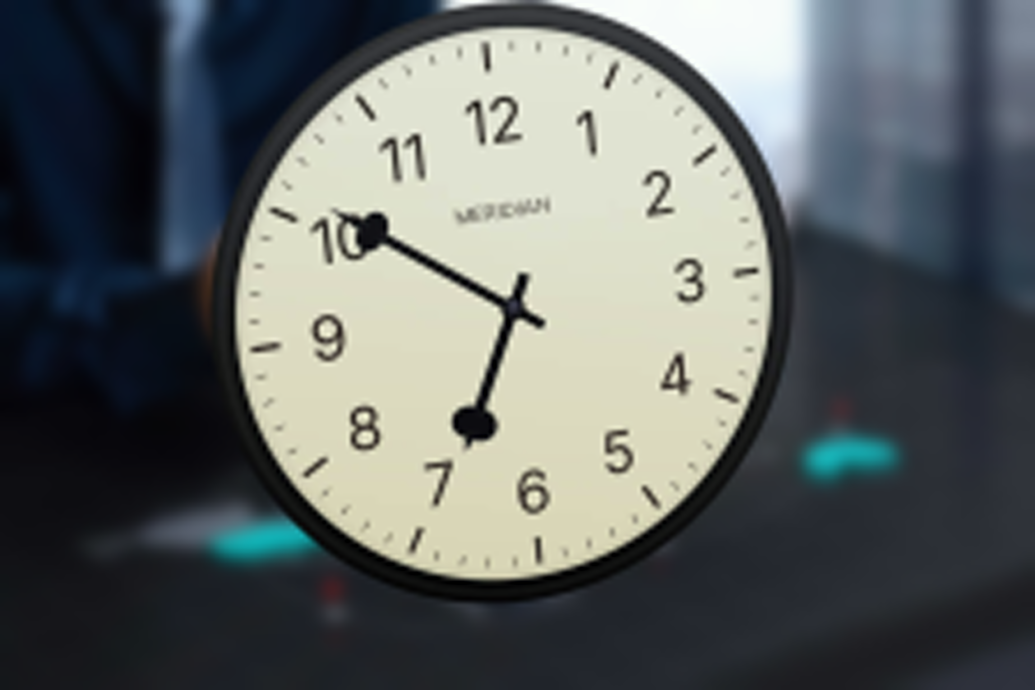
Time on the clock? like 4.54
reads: 6.51
